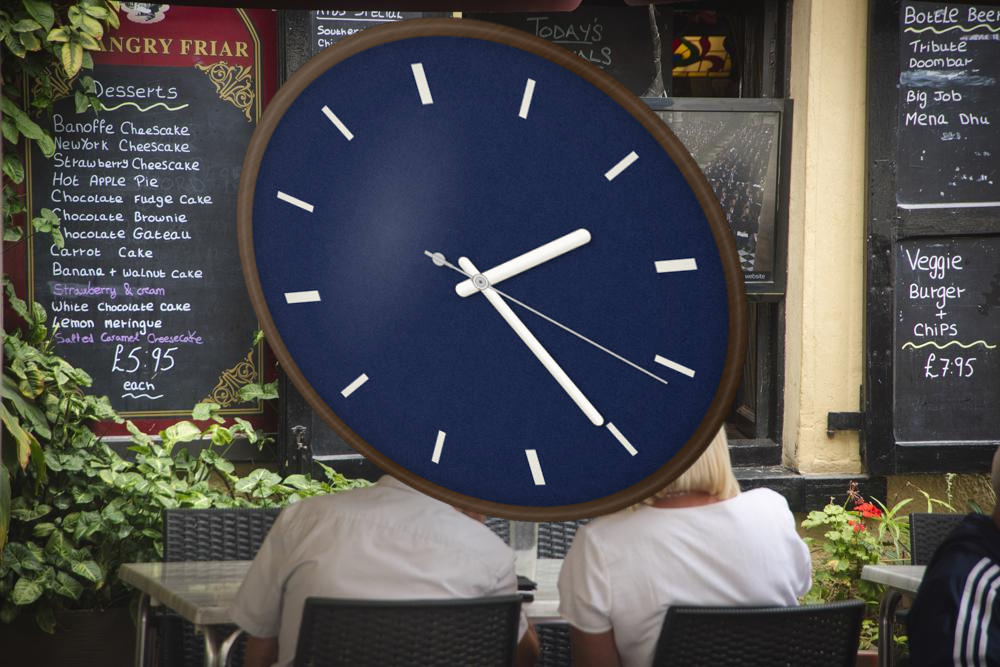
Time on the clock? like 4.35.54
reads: 2.25.21
